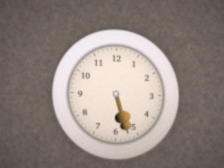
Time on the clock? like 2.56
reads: 5.27
